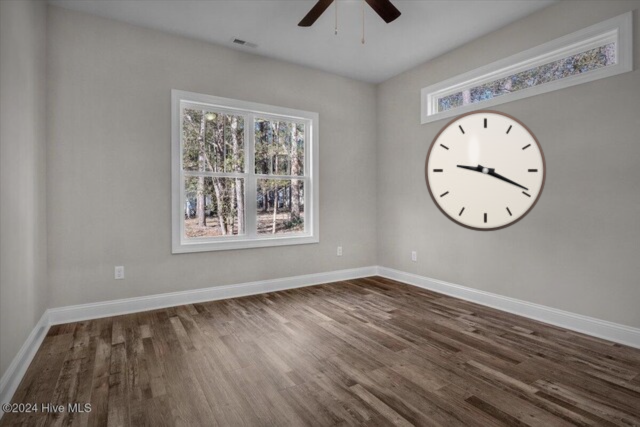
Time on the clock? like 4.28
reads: 9.19
